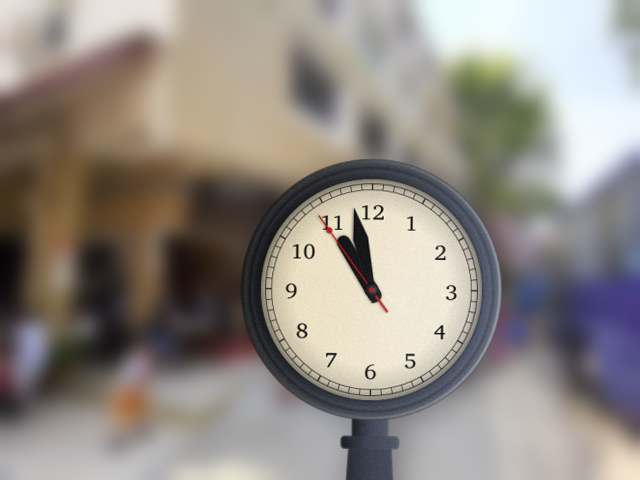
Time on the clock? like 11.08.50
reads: 10.57.54
